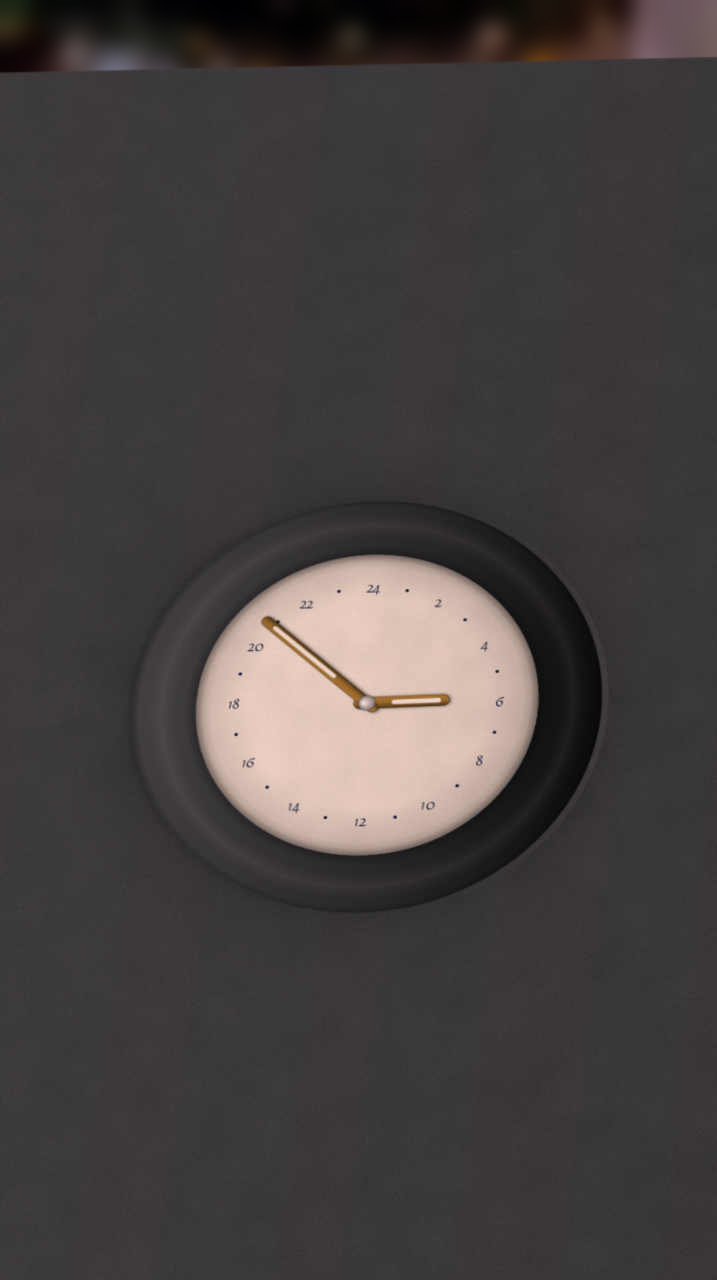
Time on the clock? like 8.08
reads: 5.52
